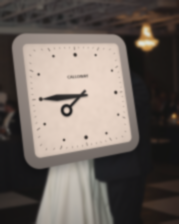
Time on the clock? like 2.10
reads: 7.45
